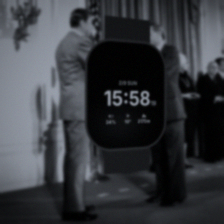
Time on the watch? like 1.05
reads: 15.58
